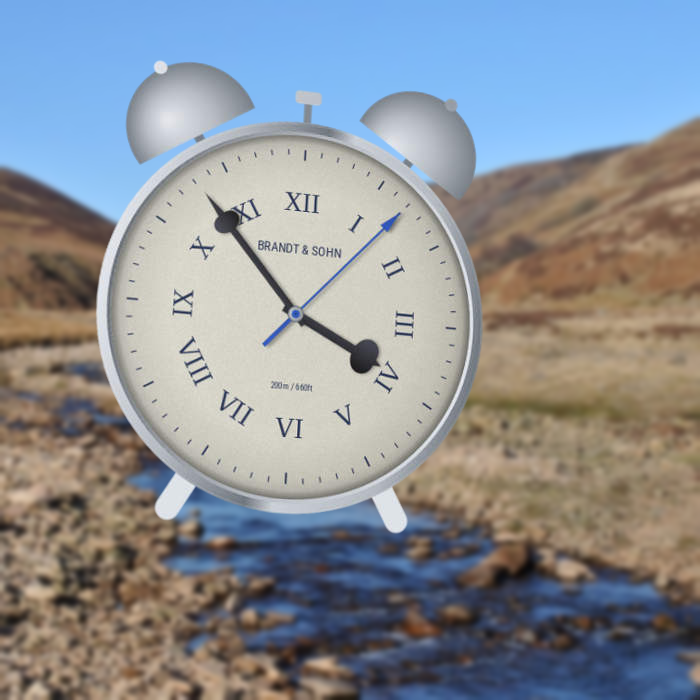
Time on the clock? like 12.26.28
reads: 3.53.07
